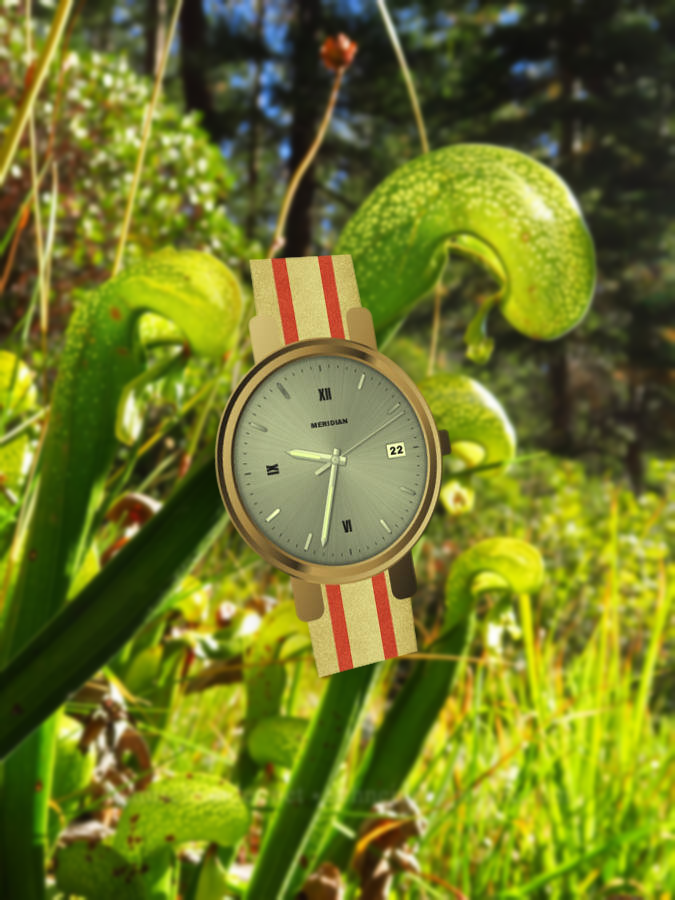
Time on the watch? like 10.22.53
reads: 9.33.11
